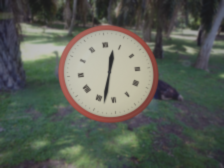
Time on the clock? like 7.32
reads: 12.33
